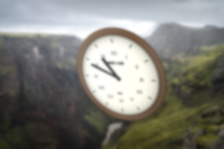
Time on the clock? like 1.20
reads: 10.49
